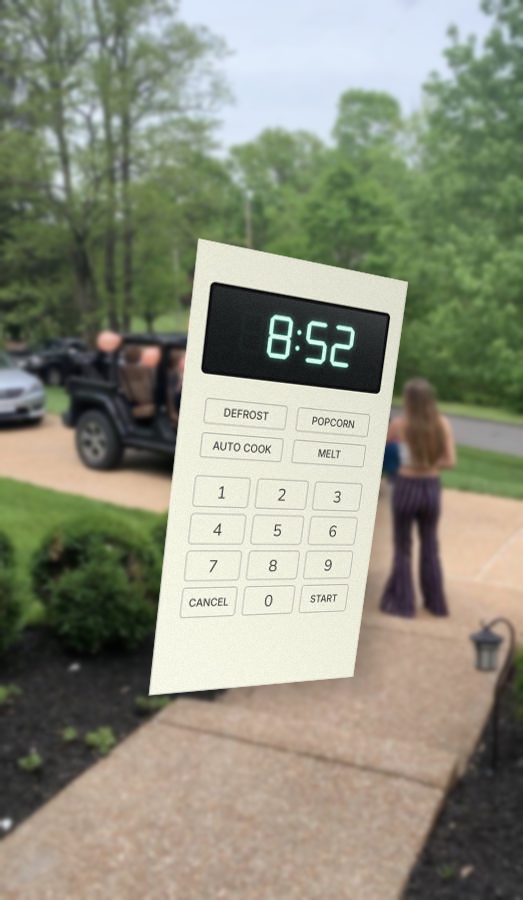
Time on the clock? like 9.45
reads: 8.52
